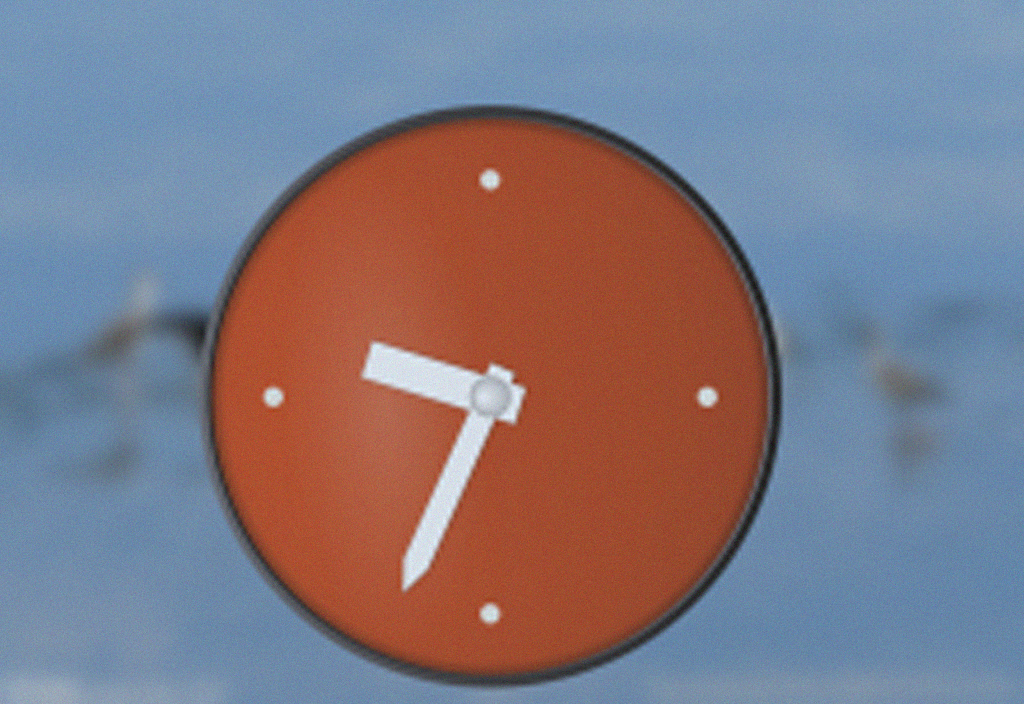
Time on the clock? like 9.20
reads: 9.34
